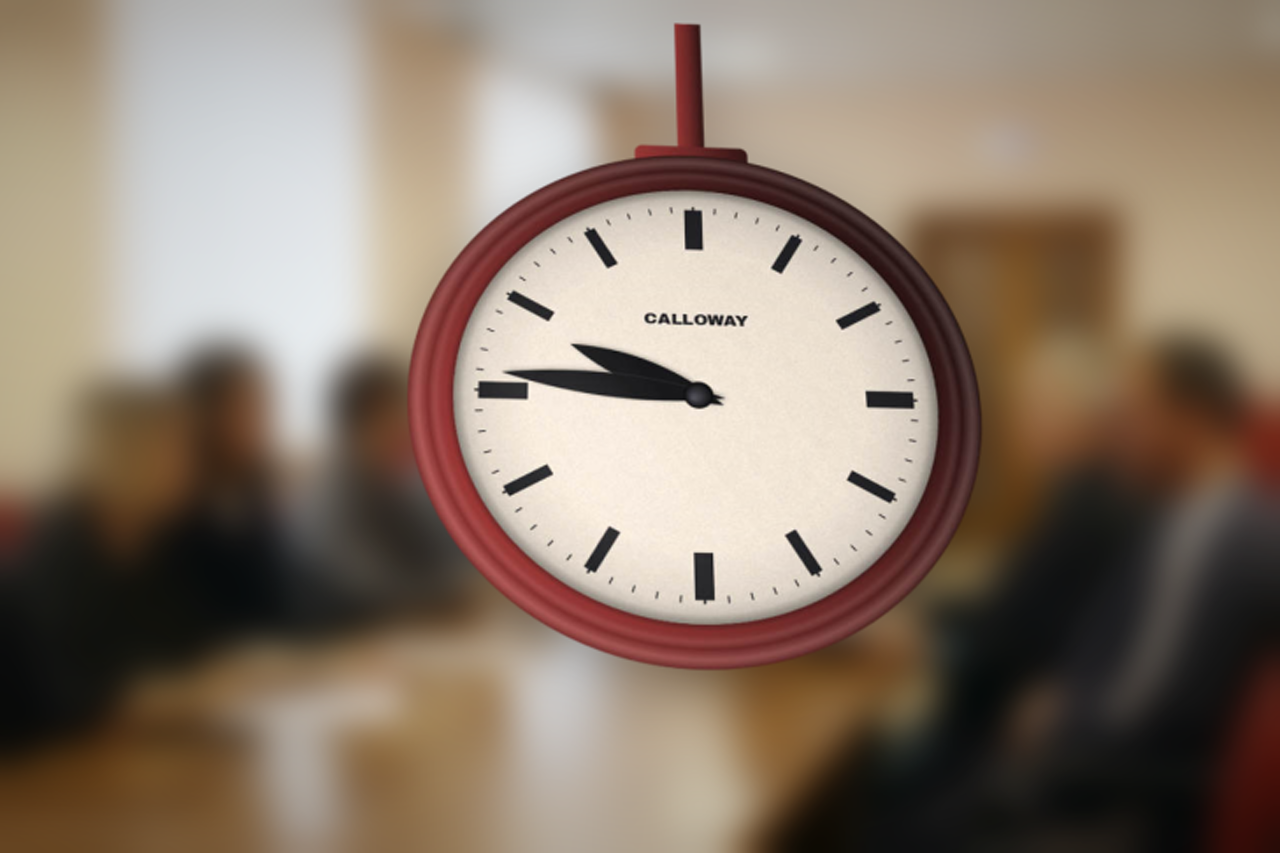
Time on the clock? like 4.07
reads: 9.46
